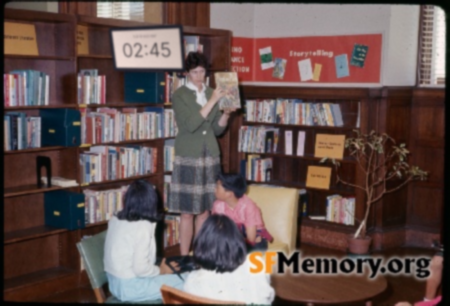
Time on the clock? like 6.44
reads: 2.45
